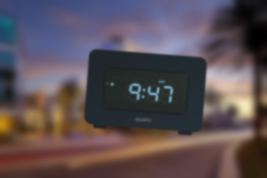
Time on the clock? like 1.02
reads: 9.47
